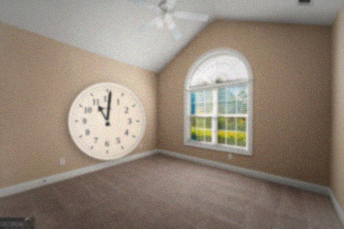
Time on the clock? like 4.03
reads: 11.01
